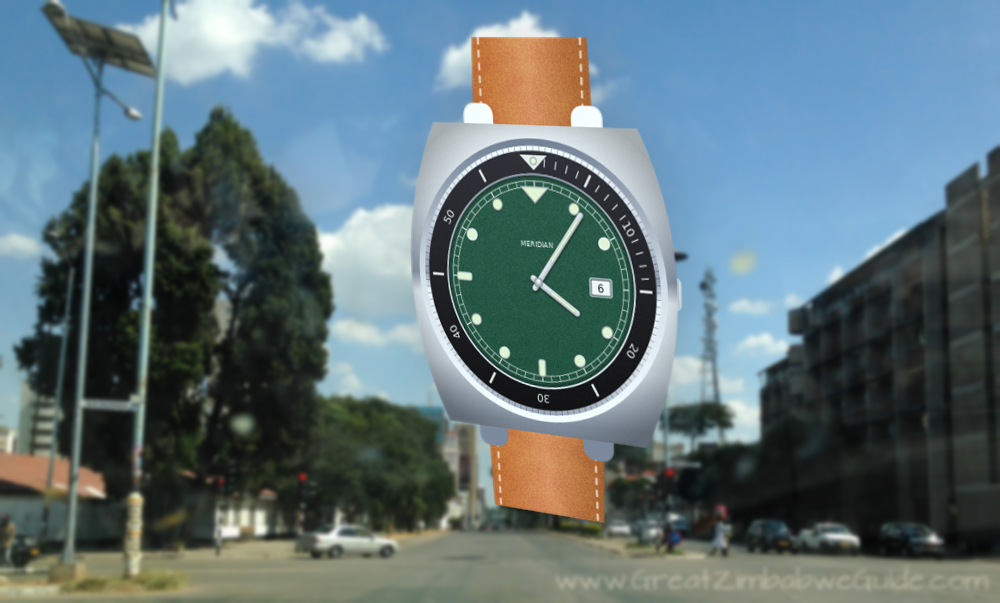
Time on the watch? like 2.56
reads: 4.06
